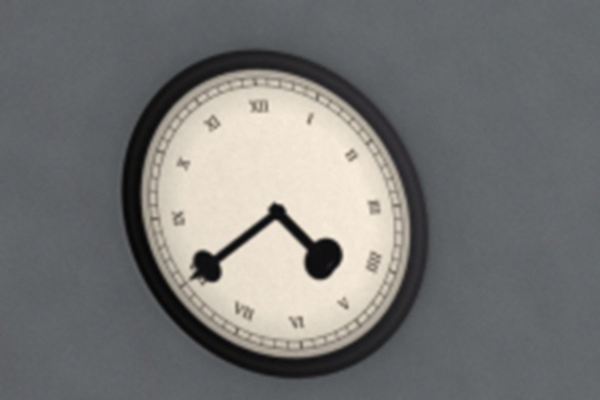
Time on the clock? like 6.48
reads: 4.40
